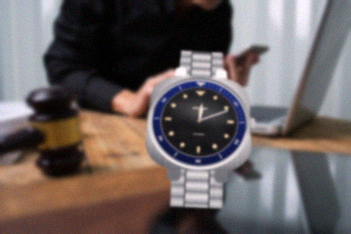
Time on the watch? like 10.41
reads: 12.11
